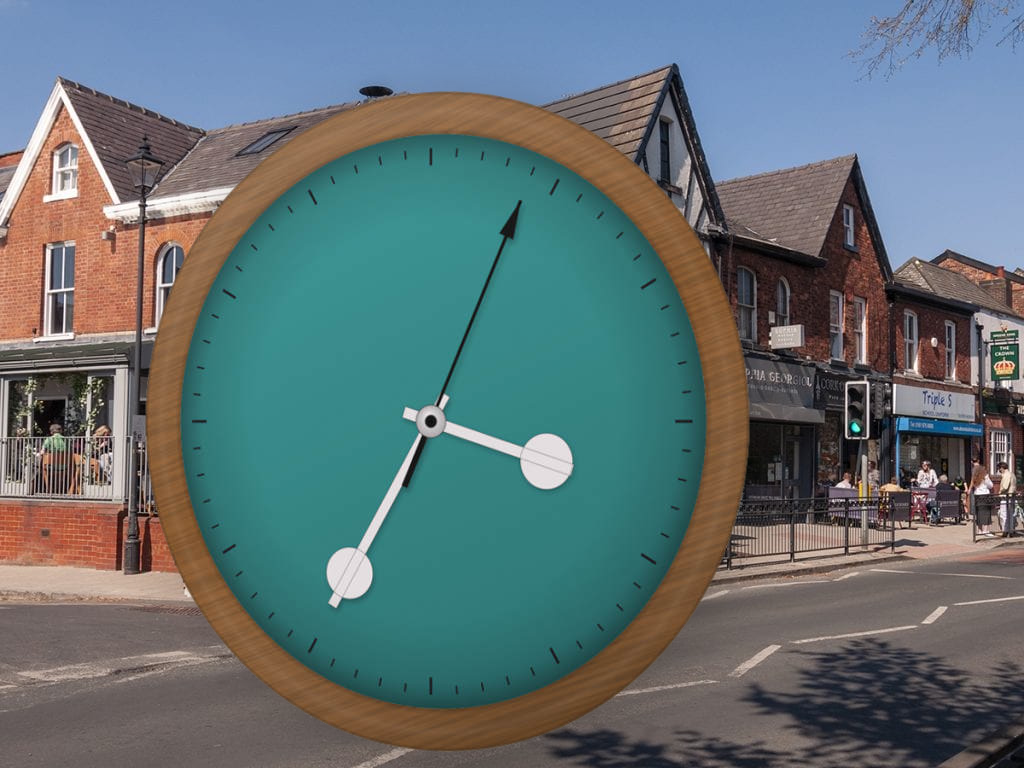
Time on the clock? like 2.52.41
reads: 3.35.04
